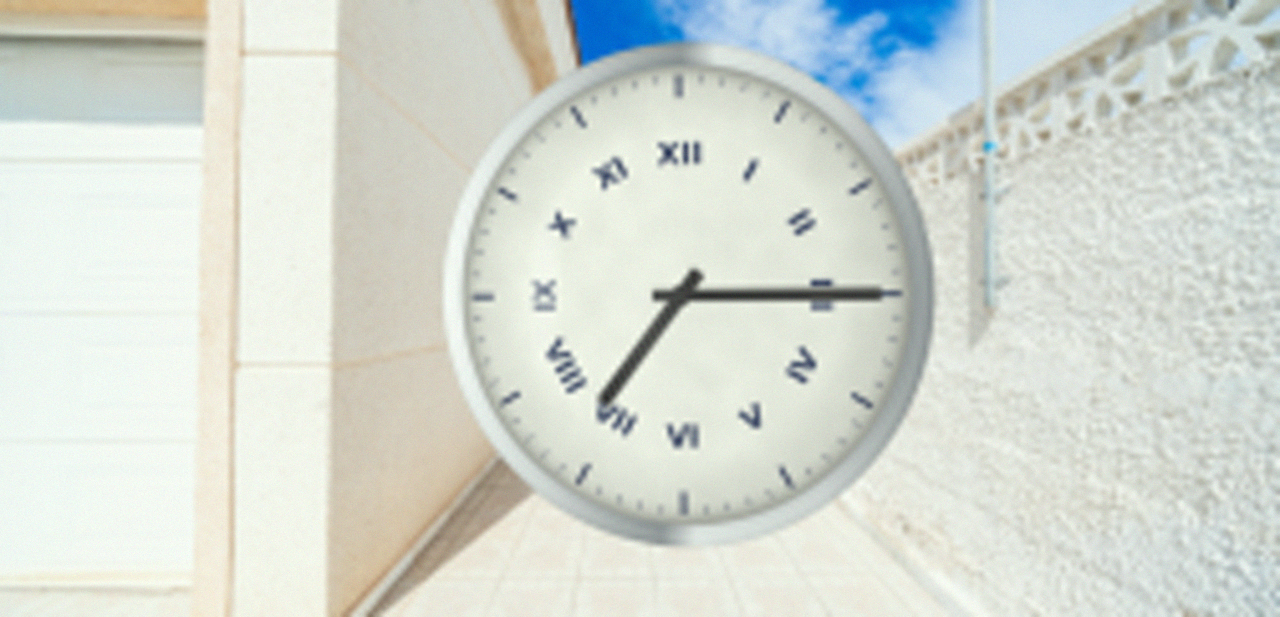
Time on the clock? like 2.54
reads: 7.15
